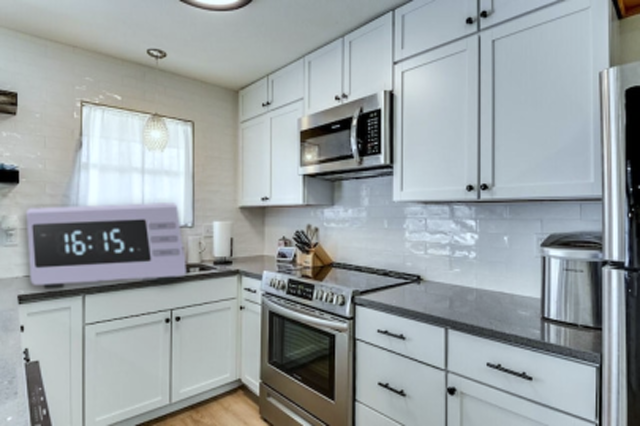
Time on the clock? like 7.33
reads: 16.15
